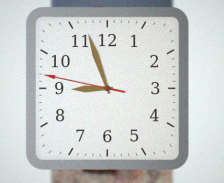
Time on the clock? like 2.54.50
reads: 8.56.47
